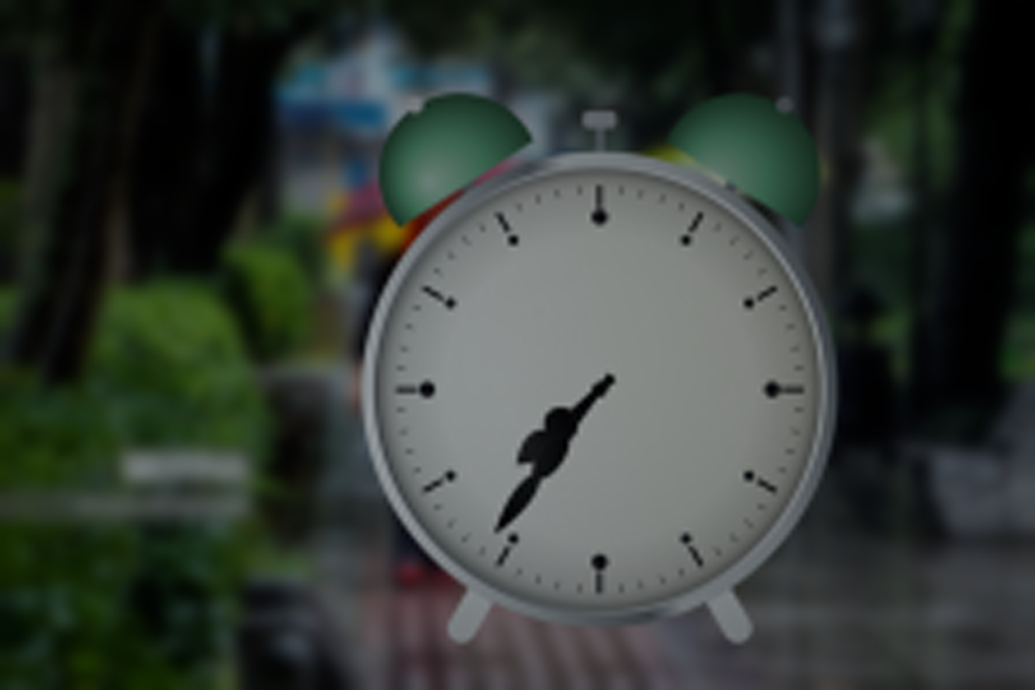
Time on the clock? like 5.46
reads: 7.36
